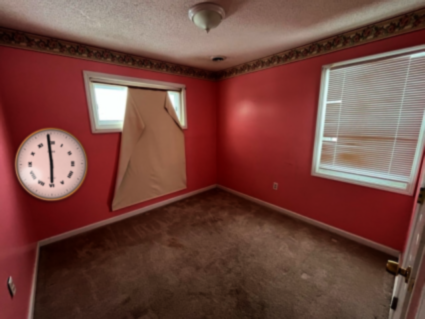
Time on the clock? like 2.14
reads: 5.59
